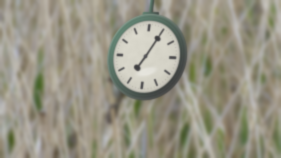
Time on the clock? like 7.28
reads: 7.05
